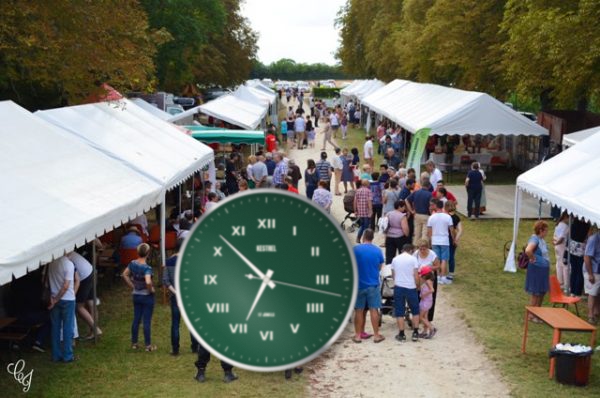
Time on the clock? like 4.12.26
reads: 6.52.17
